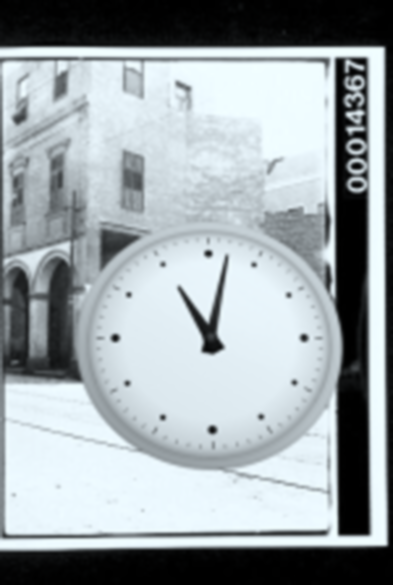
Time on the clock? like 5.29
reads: 11.02
